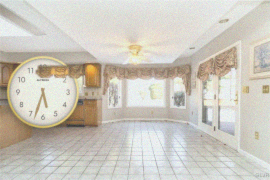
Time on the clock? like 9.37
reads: 5.33
